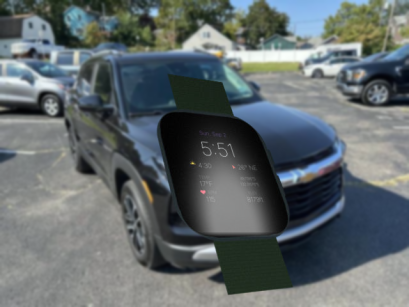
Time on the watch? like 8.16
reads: 5.51
